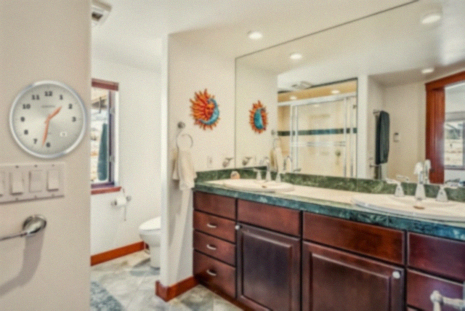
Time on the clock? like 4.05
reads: 1.32
